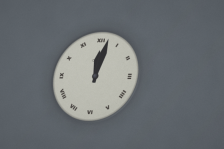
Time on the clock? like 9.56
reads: 12.02
